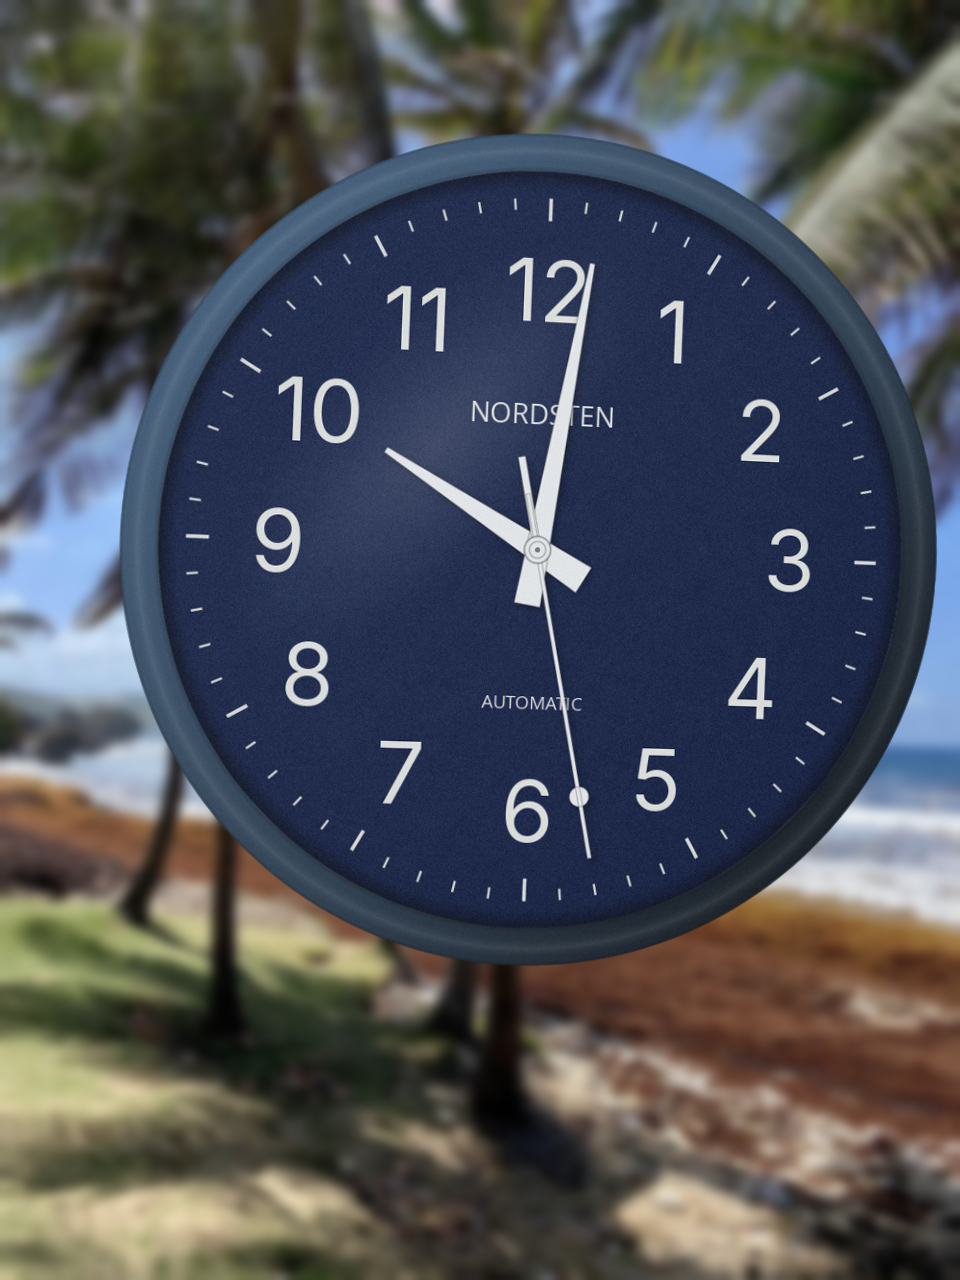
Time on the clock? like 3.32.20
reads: 10.01.28
